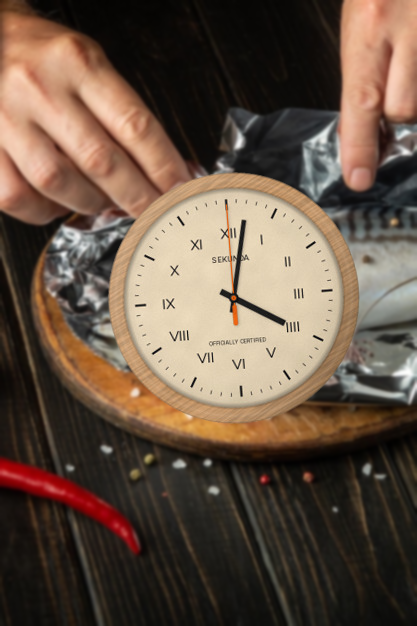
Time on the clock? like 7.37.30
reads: 4.02.00
